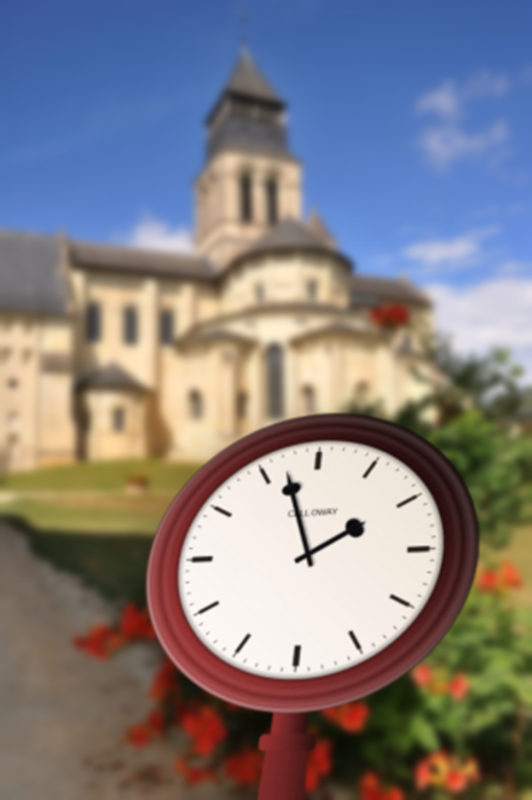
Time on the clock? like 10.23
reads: 1.57
